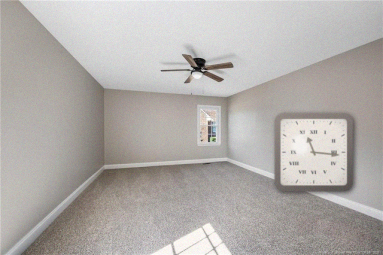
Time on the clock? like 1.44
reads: 11.16
